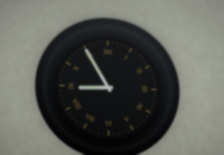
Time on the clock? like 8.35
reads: 8.55
